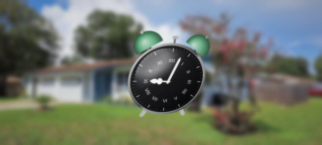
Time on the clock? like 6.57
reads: 9.03
